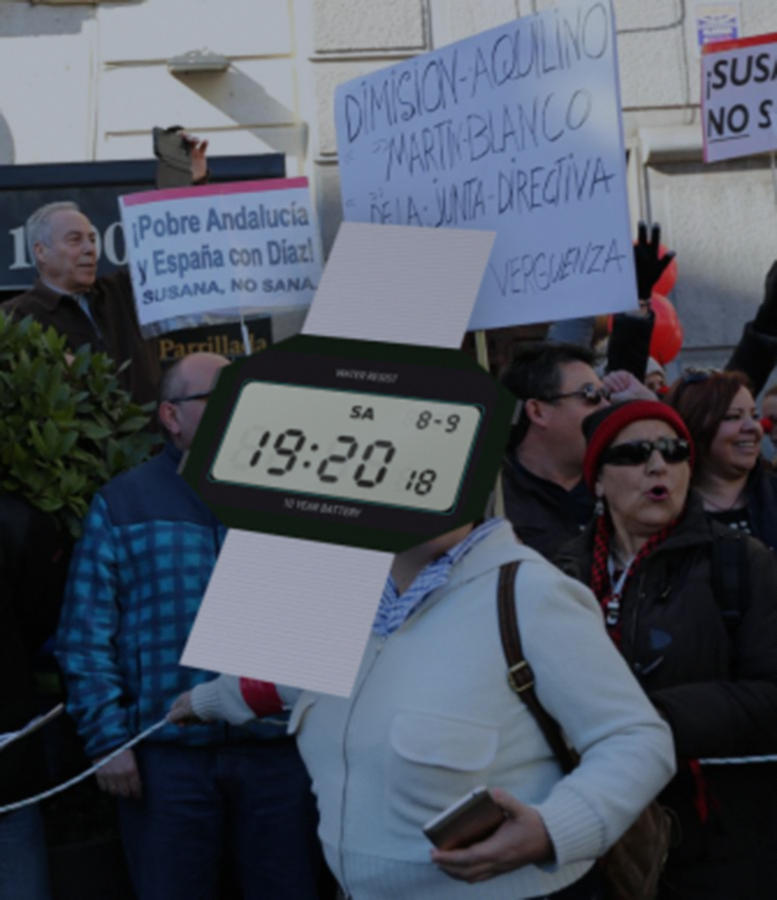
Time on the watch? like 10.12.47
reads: 19.20.18
